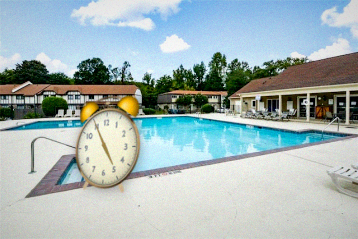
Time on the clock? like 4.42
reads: 4.55
